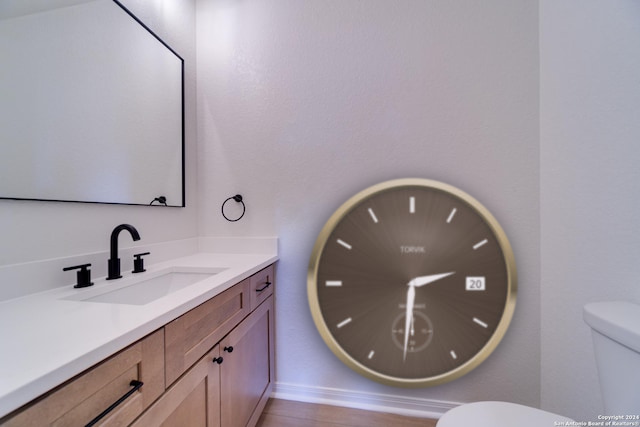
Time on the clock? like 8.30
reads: 2.31
